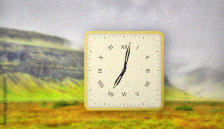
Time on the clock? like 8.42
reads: 7.02
